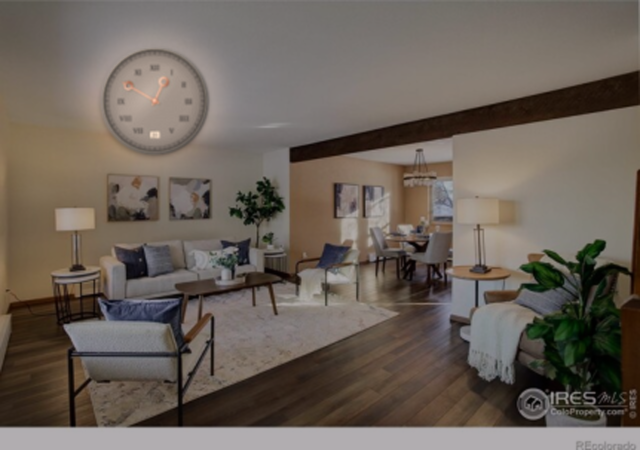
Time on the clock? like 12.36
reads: 12.50
